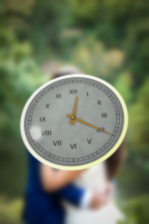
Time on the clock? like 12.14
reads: 12.20
